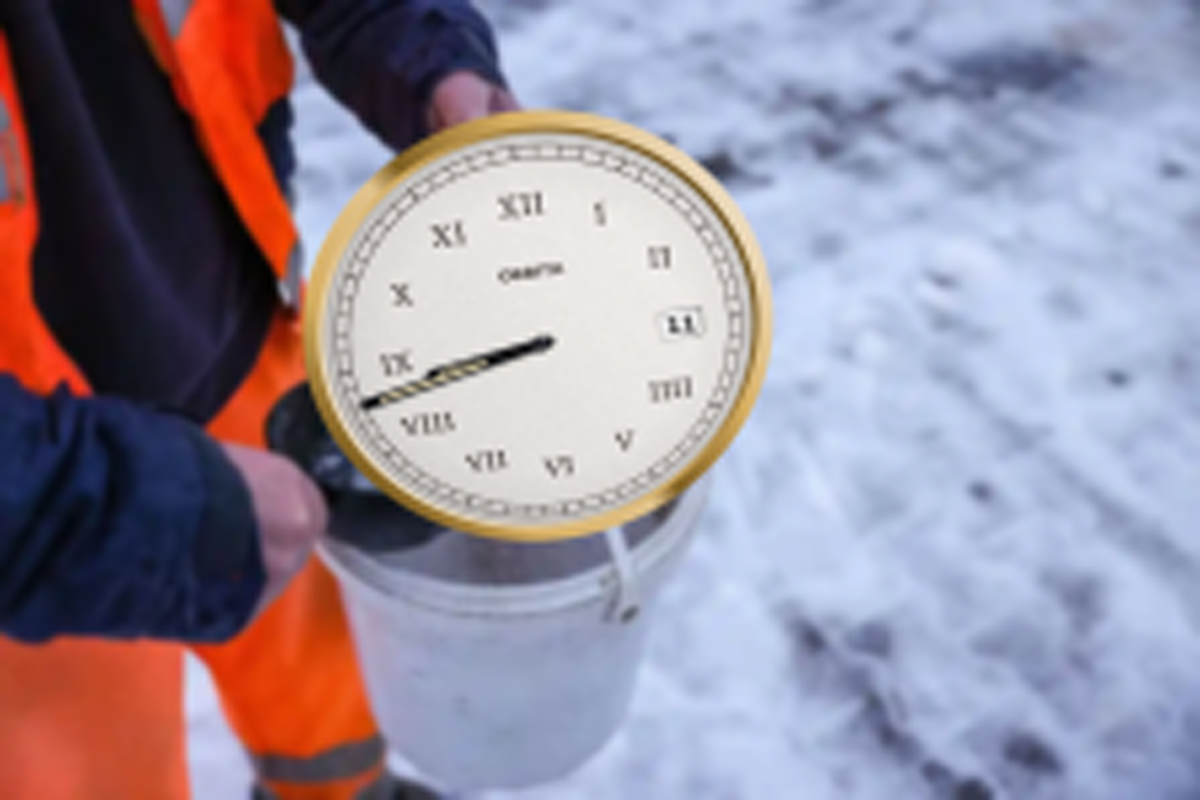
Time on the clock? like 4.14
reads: 8.43
